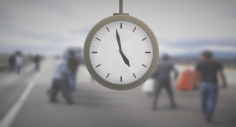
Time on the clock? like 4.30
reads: 4.58
